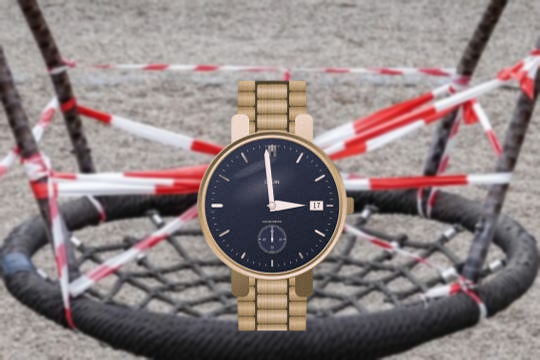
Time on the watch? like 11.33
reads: 2.59
